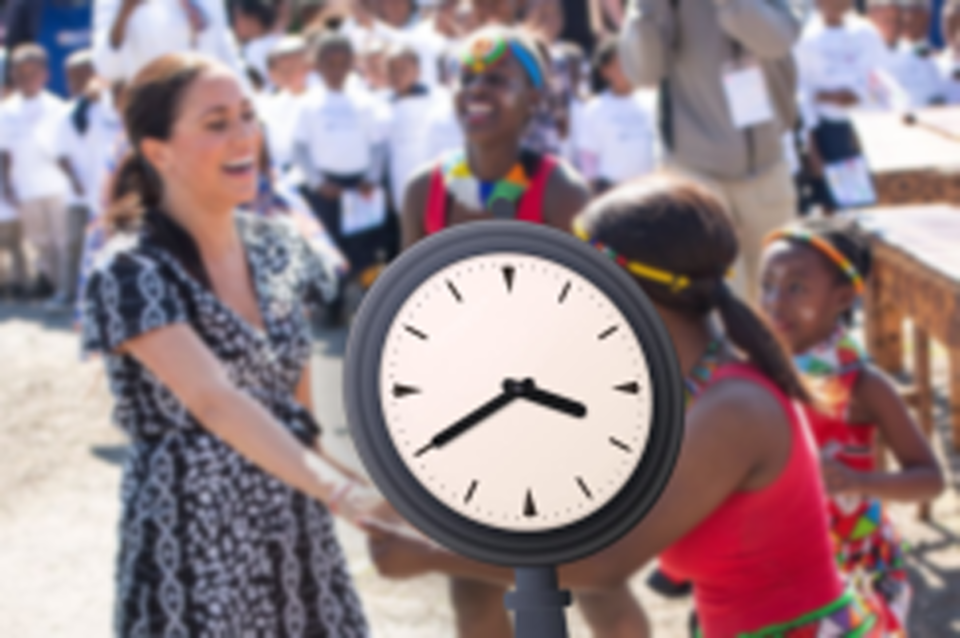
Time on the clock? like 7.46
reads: 3.40
